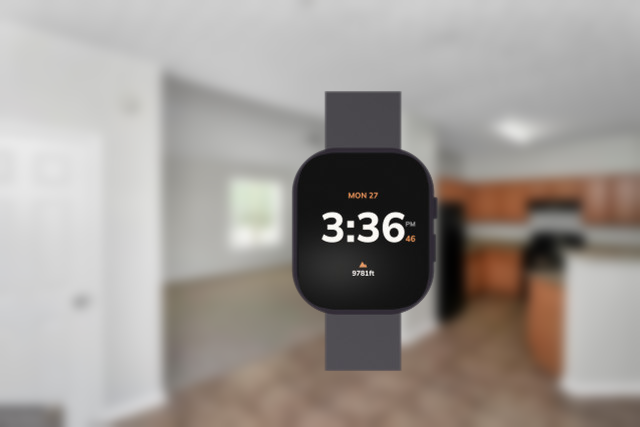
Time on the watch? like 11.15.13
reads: 3.36.46
